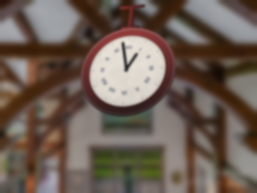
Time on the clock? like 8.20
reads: 12.58
